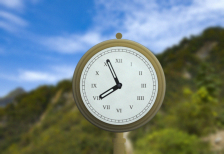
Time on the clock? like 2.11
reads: 7.56
